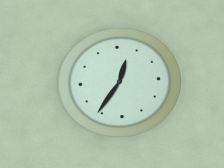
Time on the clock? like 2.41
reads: 12.36
